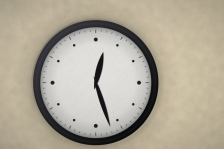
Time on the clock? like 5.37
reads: 12.27
